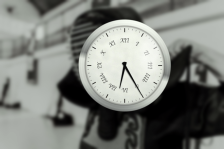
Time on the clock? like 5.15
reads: 6.25
